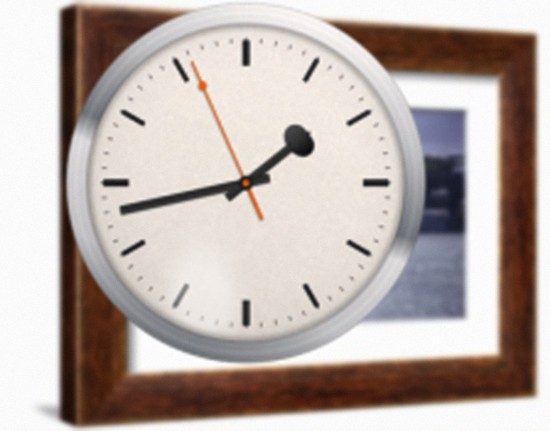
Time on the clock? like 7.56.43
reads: 1.42.56
